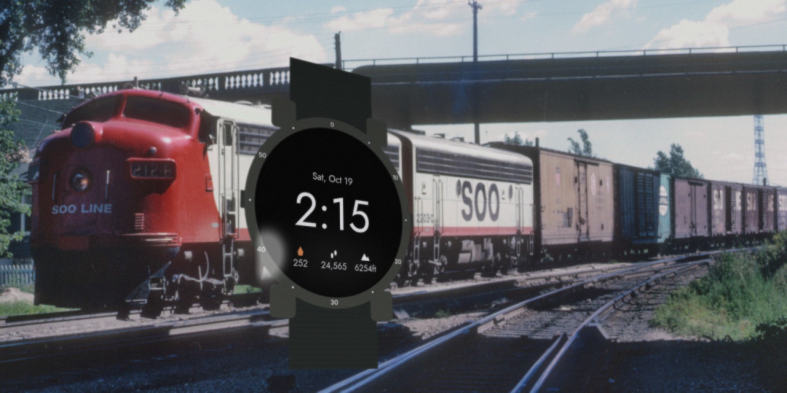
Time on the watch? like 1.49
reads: 2.15
